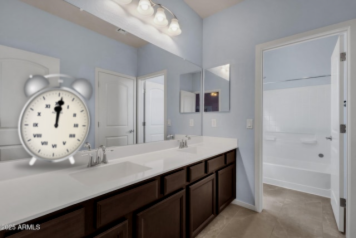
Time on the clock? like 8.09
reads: 12.01
